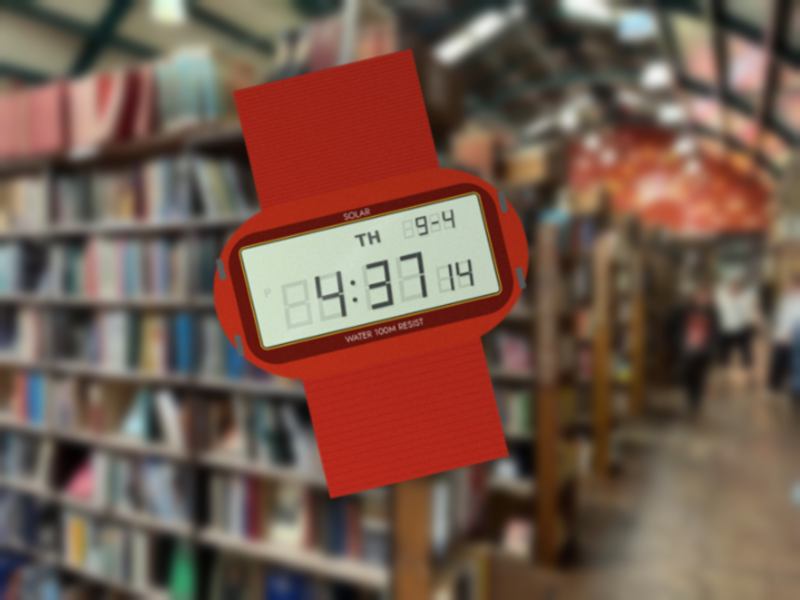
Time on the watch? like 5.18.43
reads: 4.37.14
